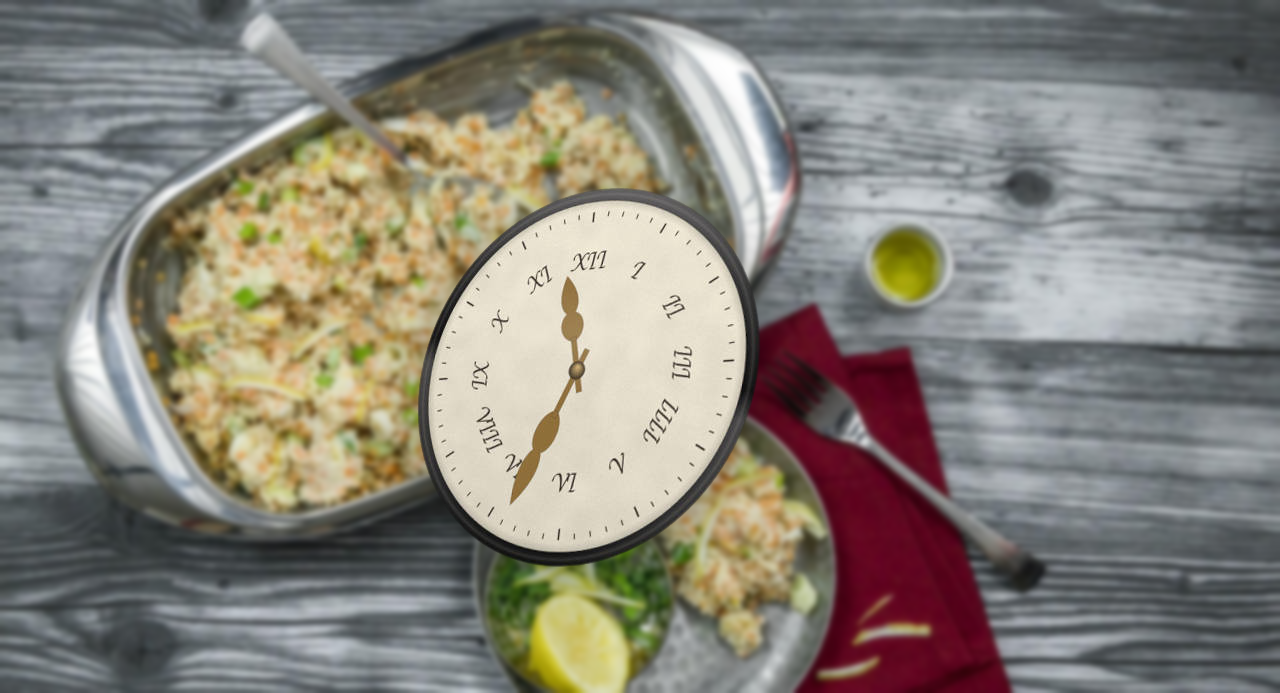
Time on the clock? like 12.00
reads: 11.34
